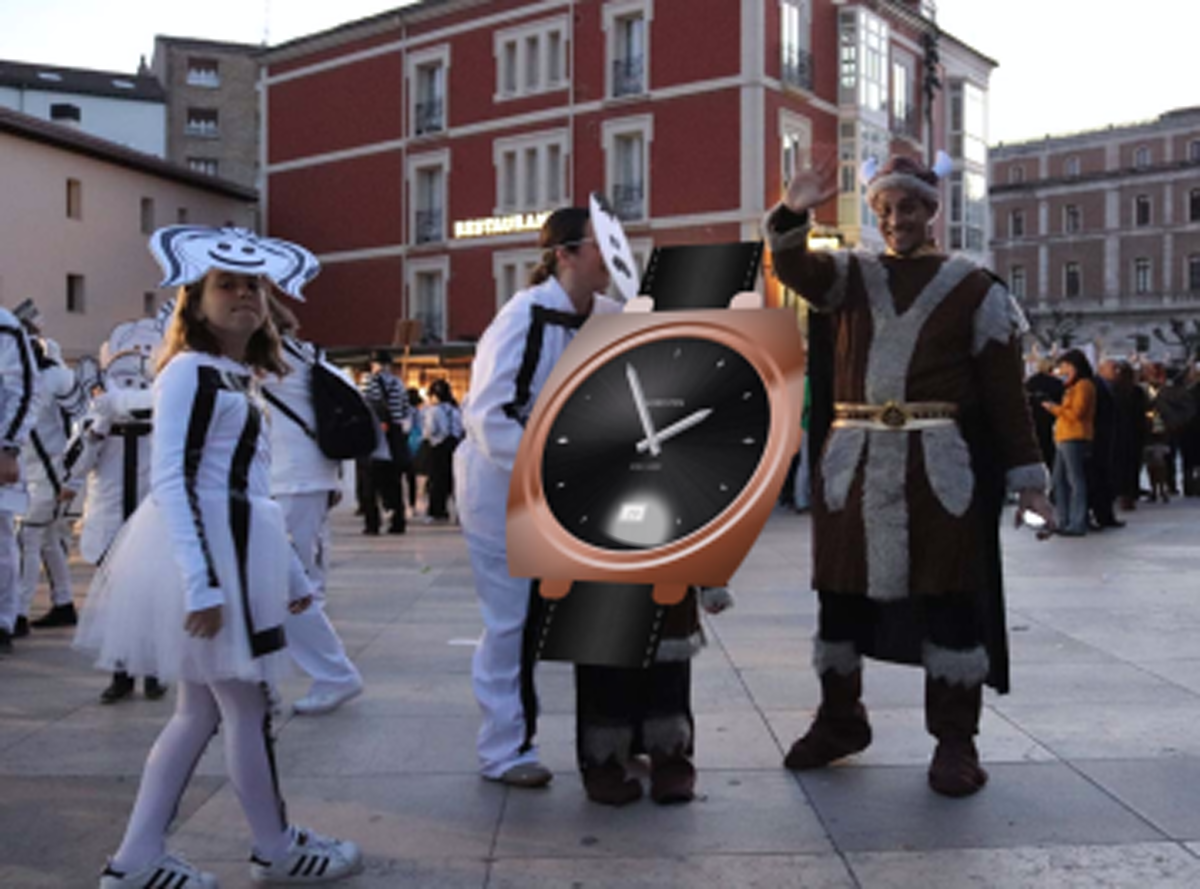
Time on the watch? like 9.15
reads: 1.55
